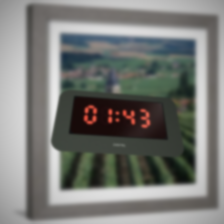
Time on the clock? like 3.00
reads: 1.43
